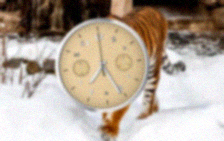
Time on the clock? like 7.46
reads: 7.26
